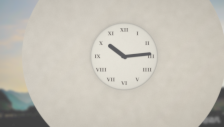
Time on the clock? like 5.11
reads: 10.14
